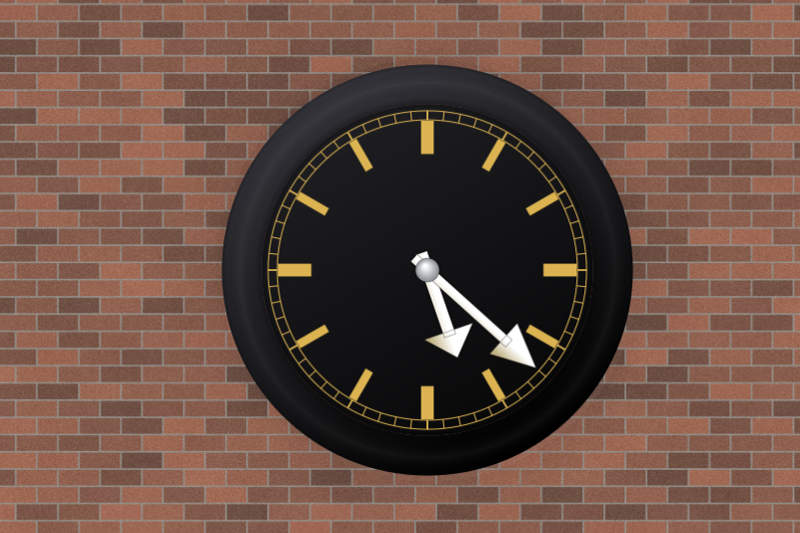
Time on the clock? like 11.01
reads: 5.22
